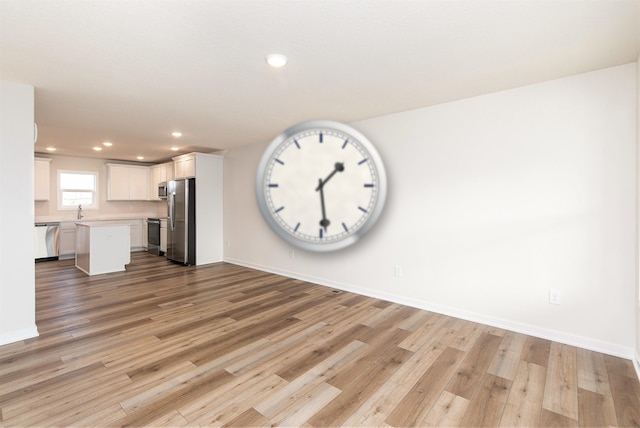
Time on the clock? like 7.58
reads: 1.29
